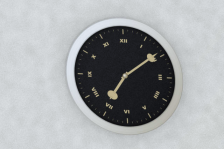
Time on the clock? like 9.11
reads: 7.09
